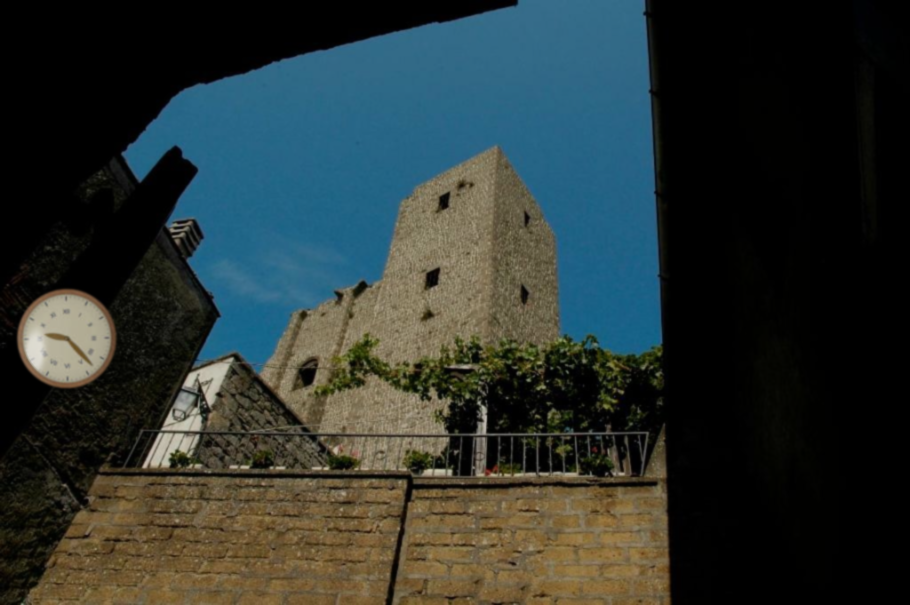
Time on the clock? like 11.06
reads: 9.23
